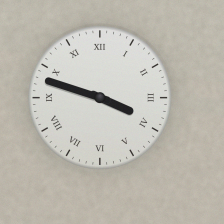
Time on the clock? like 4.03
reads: 3.48
